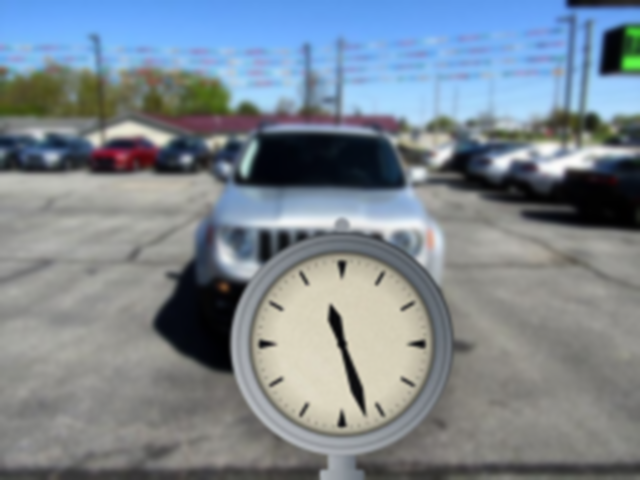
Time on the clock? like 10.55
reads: 11.27
